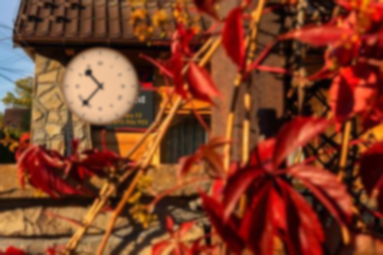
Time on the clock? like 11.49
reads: 10.37
